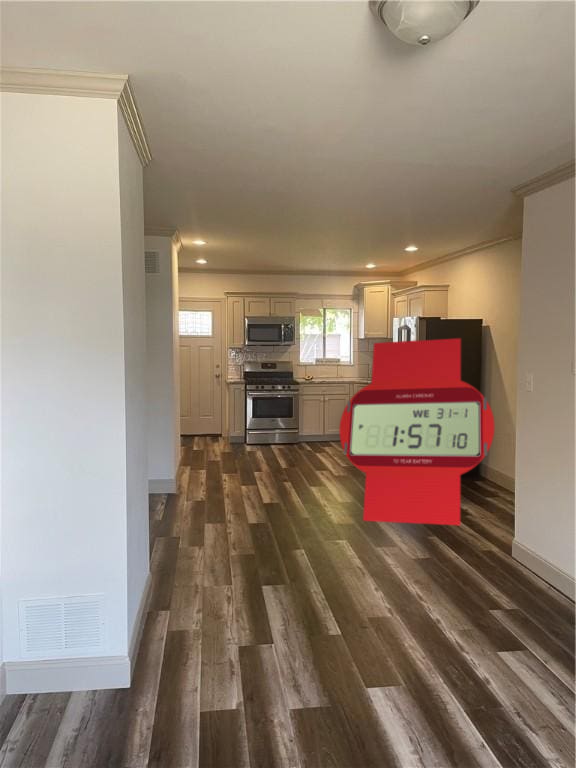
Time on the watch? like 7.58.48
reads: 1.57.10
